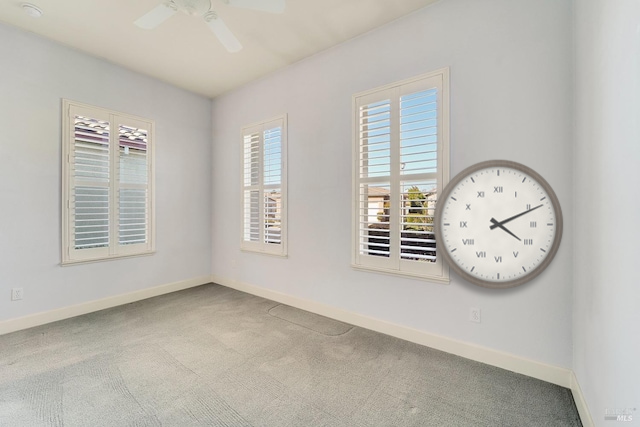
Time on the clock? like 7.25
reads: 4.11
